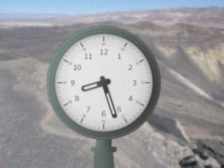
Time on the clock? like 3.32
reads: 8.27
